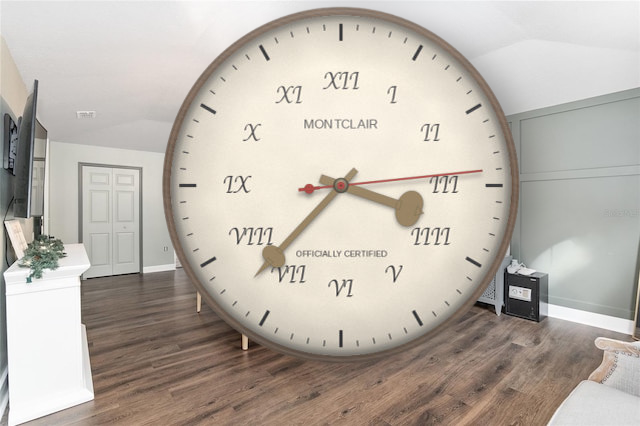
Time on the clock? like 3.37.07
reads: 3.37.14
